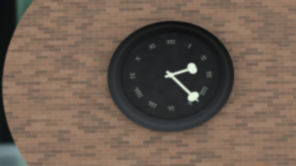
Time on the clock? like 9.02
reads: 2.23
